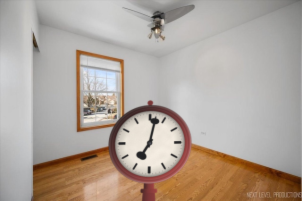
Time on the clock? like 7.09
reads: 7.02
